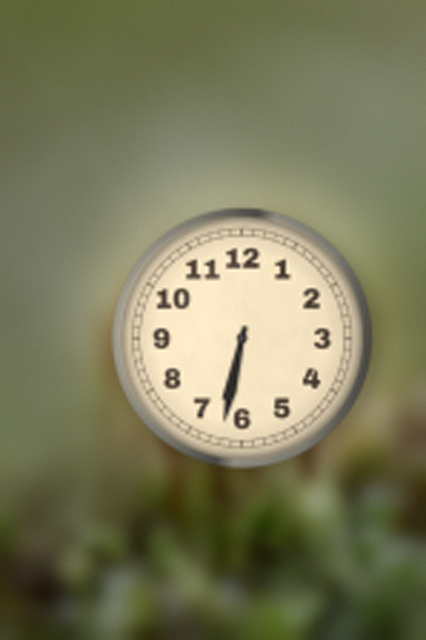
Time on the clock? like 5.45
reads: 6.32
